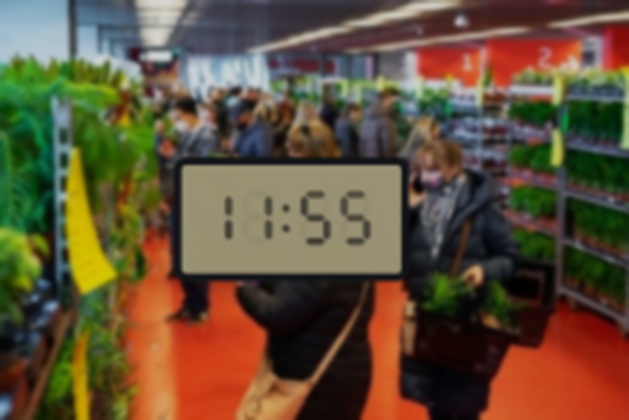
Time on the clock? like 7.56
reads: 11.55
